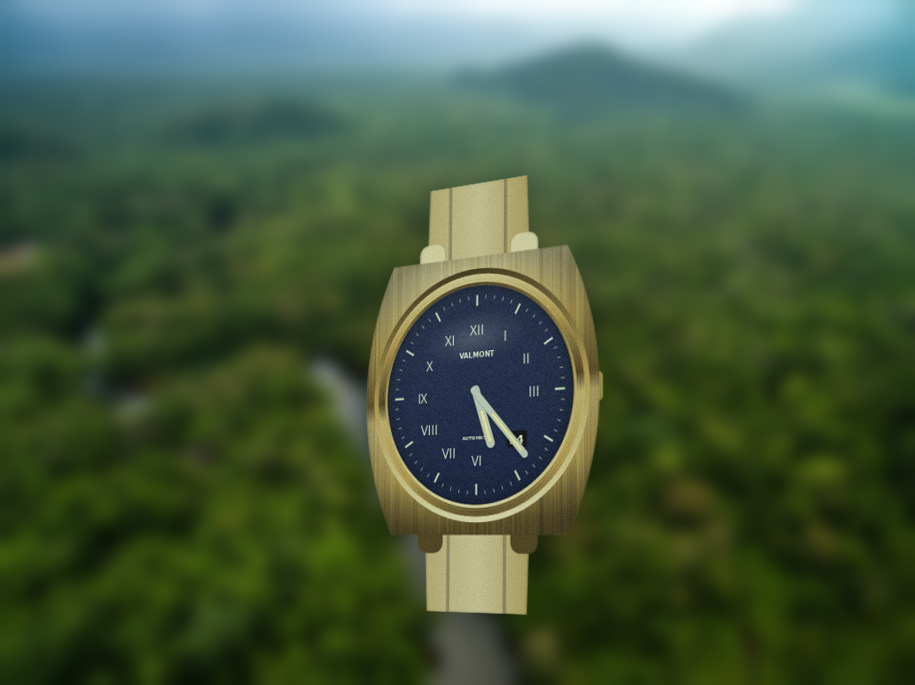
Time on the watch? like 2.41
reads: 5.23
